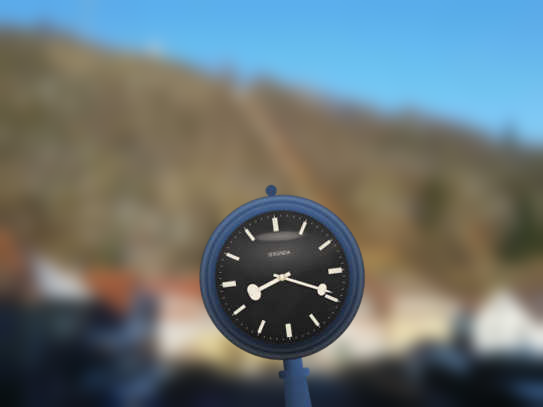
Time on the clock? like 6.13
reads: 8.19
